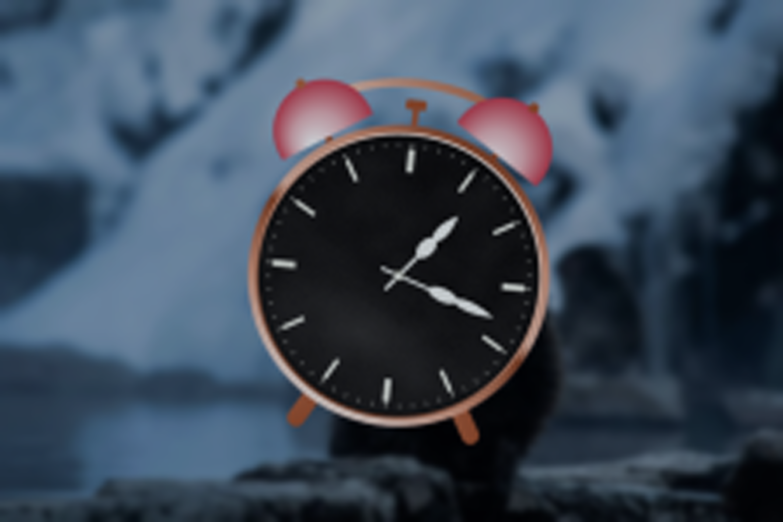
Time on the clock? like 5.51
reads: 1.18
